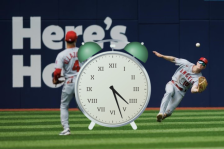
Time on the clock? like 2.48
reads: 4.27
